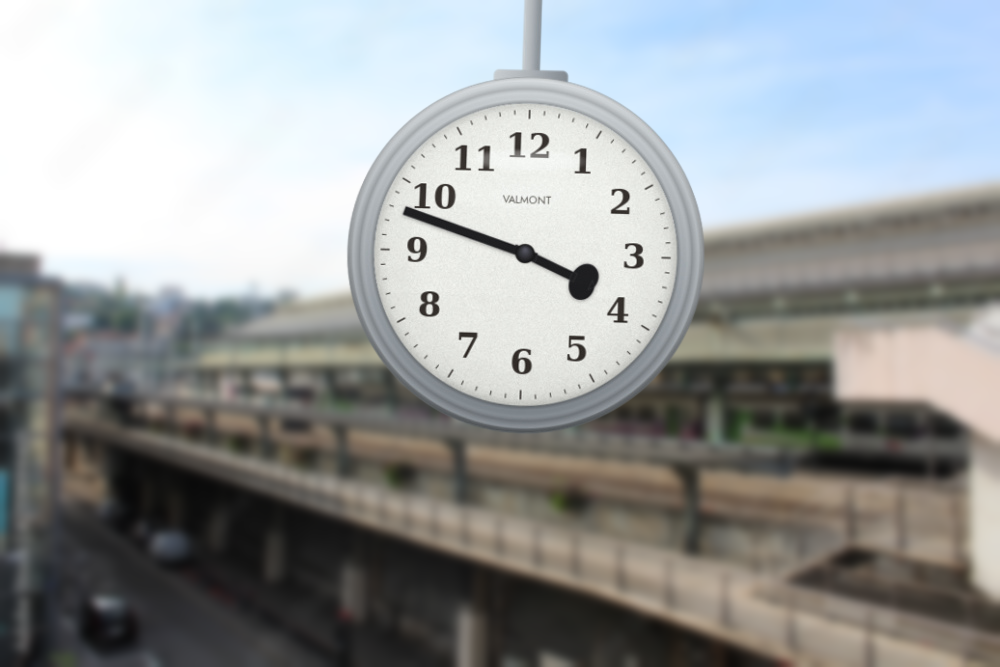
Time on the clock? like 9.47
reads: 3.48
